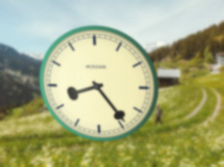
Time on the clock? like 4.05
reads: 8.24
